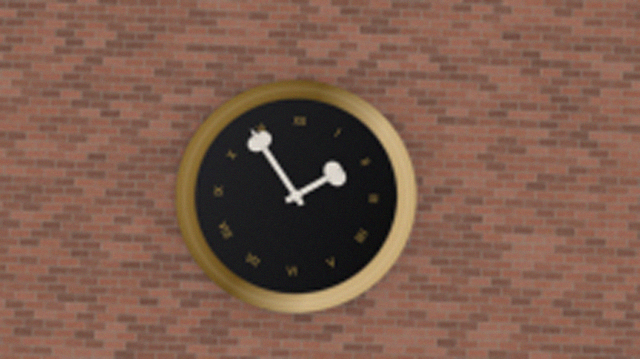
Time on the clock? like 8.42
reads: 1.54
